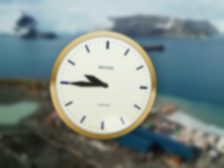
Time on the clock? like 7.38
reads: 9.45
